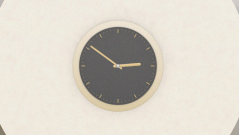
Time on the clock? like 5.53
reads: 2.51
